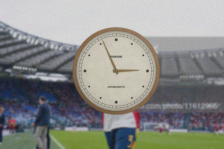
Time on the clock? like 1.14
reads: 2.56
